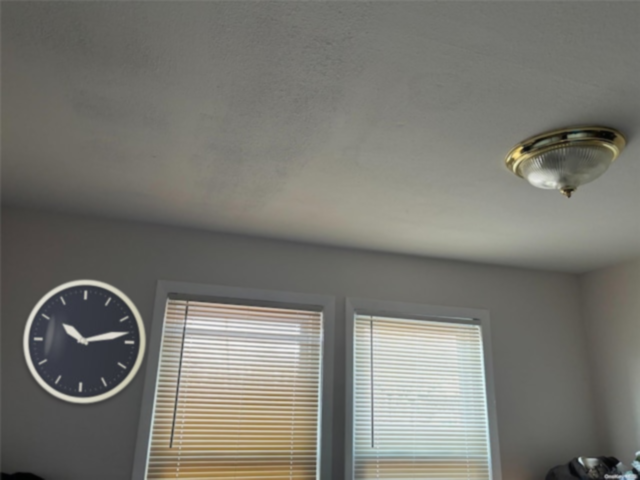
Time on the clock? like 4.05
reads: 10.13
